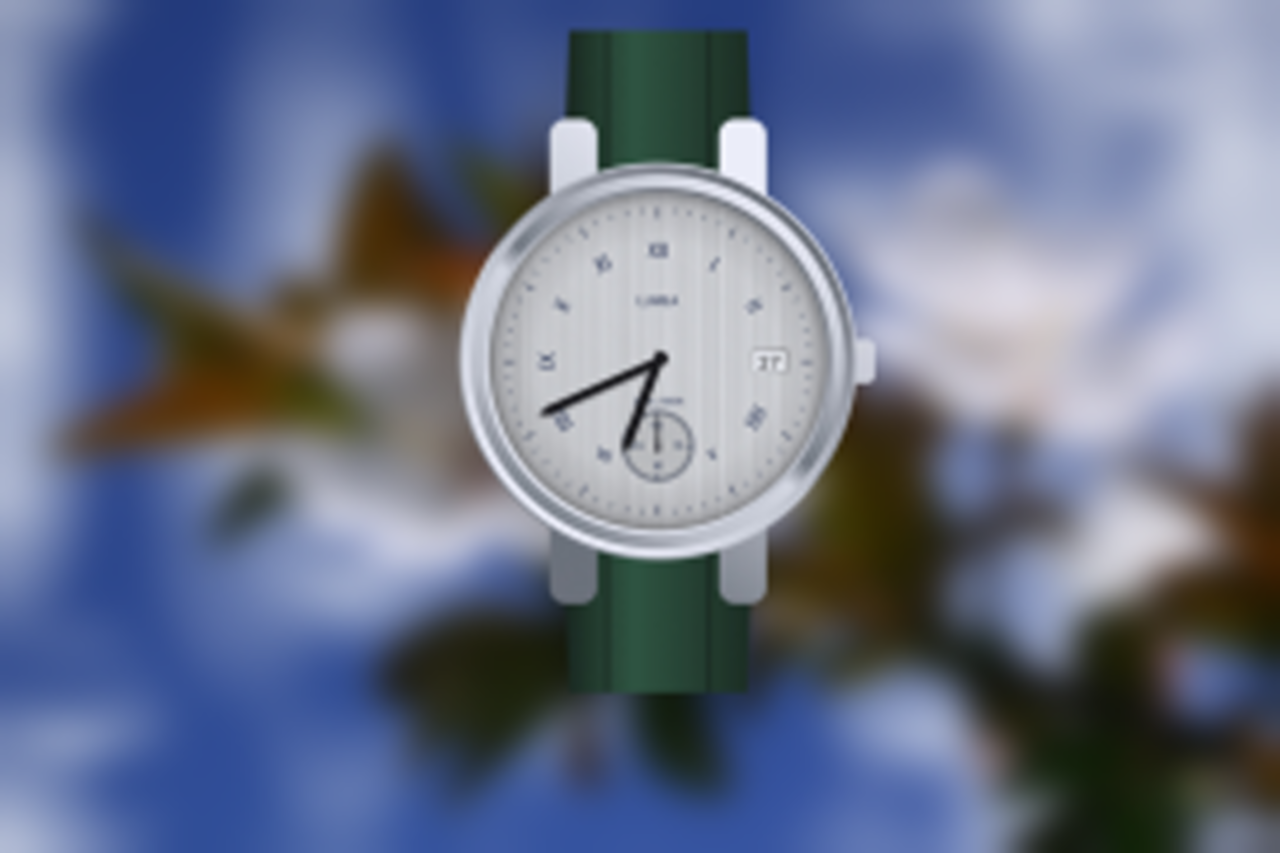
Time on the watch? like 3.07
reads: 6.41
